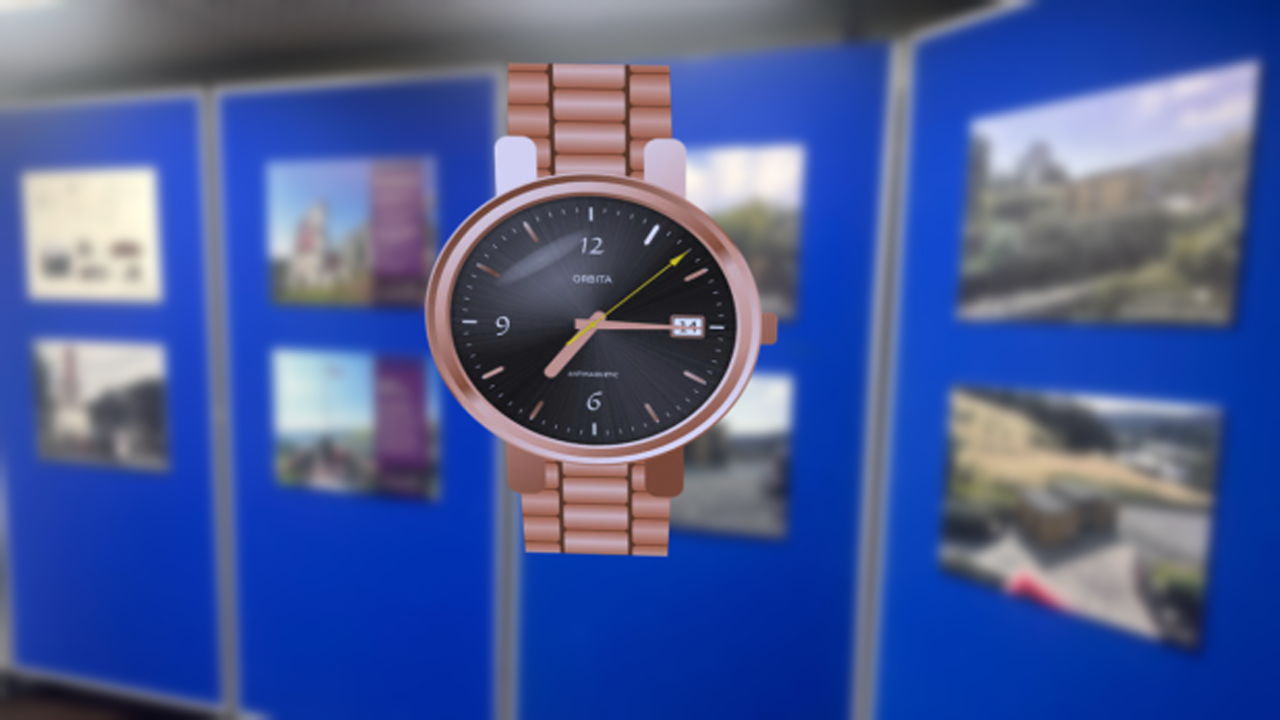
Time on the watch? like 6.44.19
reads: 7.15.08
